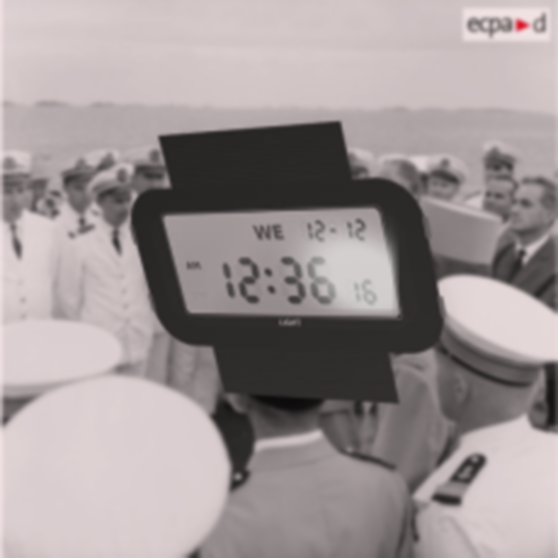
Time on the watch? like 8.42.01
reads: 12.36.16
